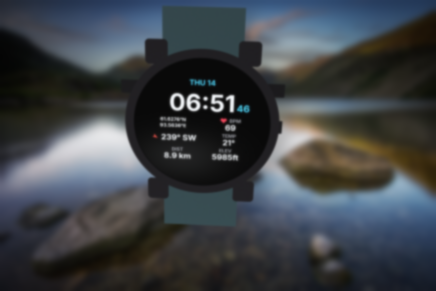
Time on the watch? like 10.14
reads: 6.51
